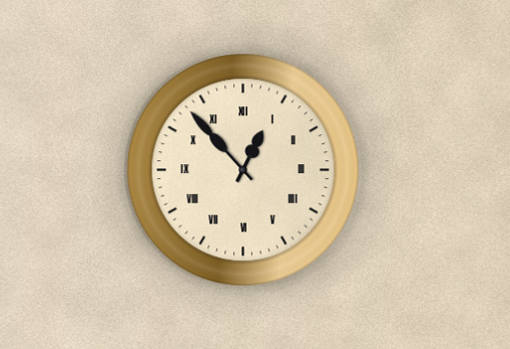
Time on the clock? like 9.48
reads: 12.53
